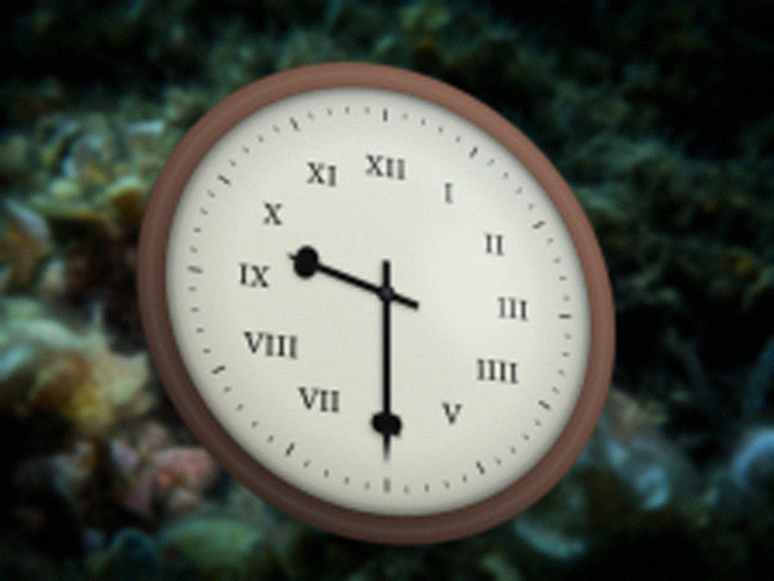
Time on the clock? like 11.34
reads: 9.30
